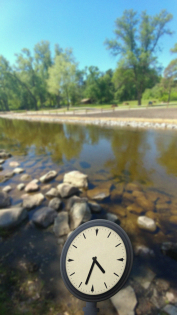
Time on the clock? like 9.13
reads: 4.33
